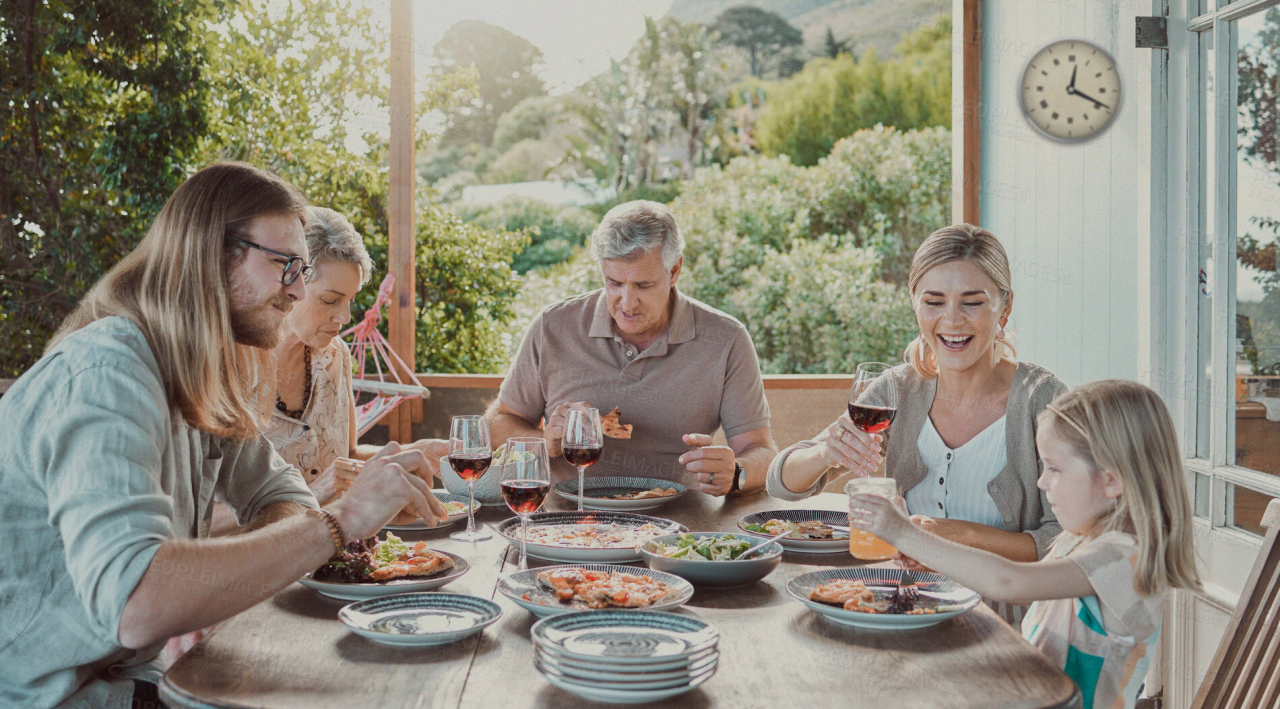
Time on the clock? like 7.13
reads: 12.19
